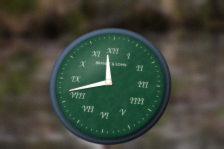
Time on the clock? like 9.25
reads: 11.42
